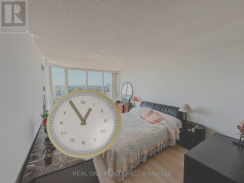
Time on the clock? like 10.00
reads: 12.55
